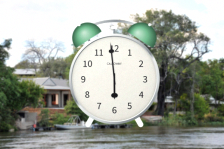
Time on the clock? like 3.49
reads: 5.59
